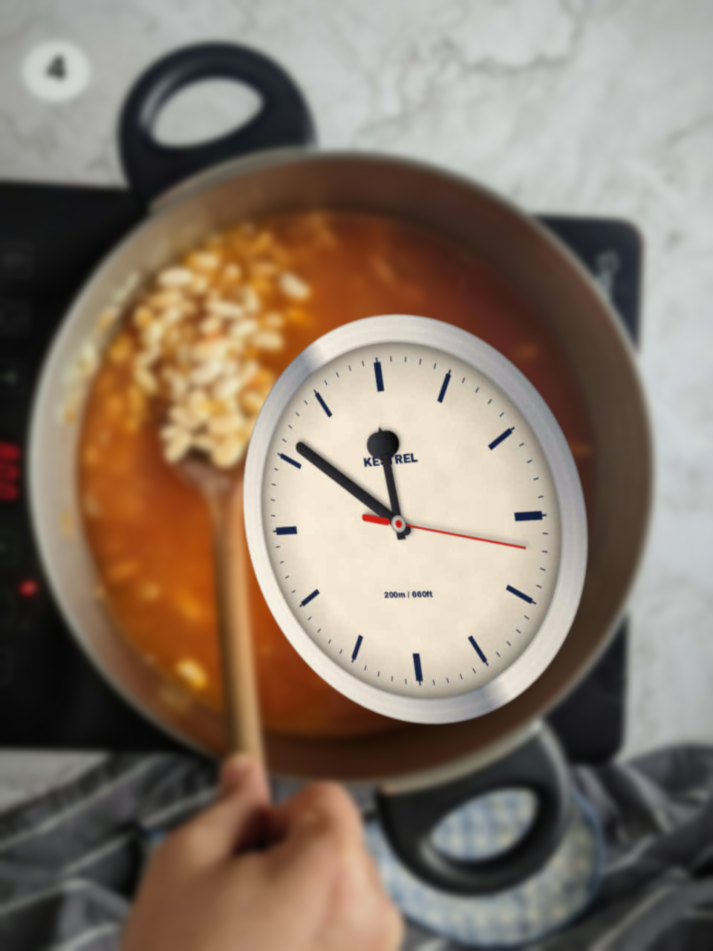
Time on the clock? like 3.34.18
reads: 11.51.17
